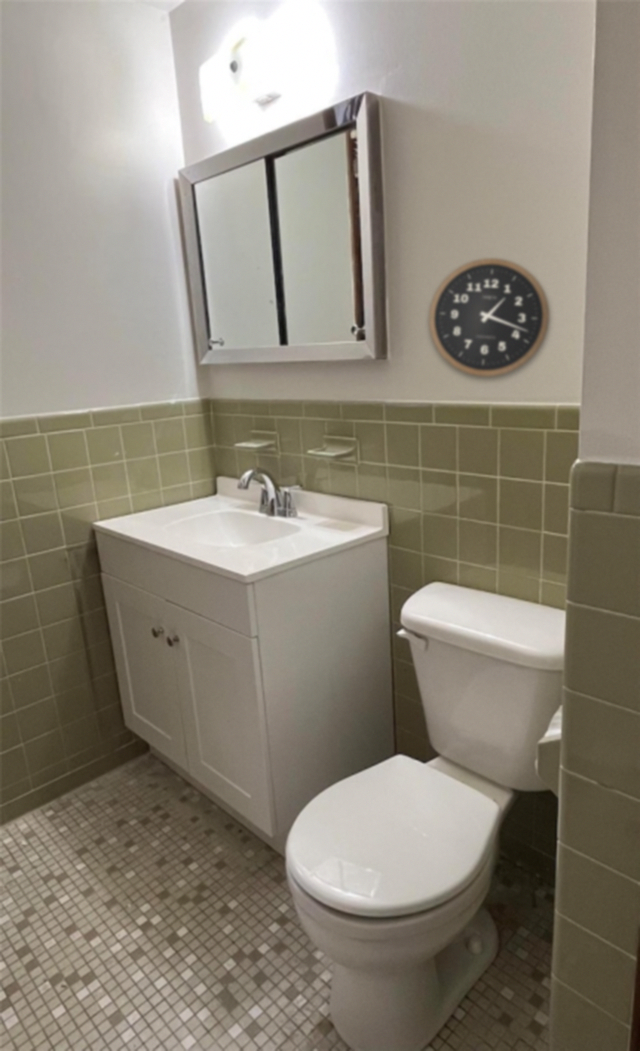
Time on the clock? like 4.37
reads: 1.18
